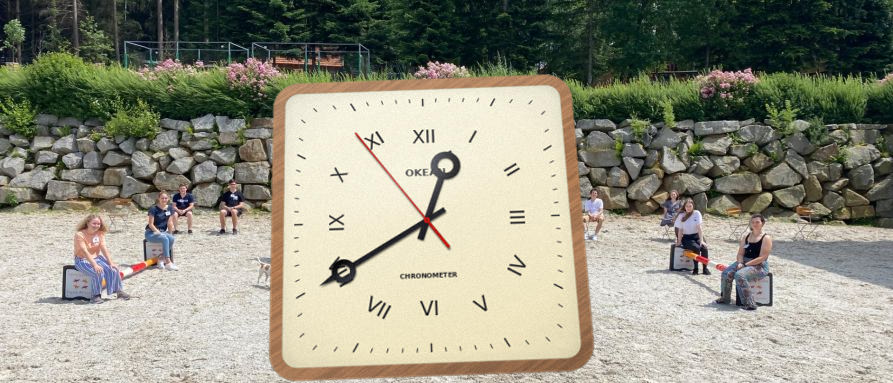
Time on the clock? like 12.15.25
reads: 12.39.54
